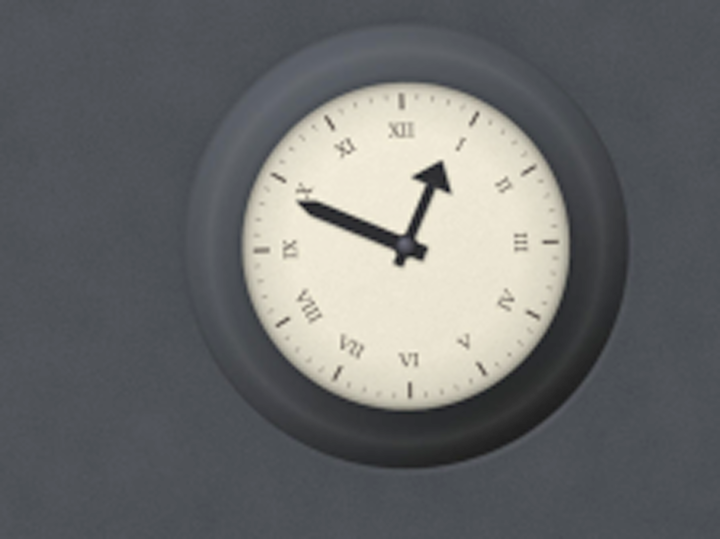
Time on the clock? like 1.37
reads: 12.49
